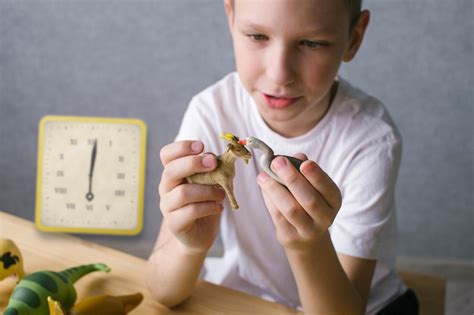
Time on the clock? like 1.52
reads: 6.01
